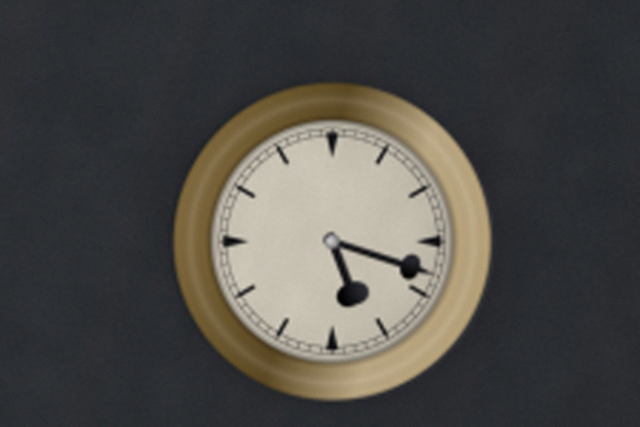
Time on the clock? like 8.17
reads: 5.18
